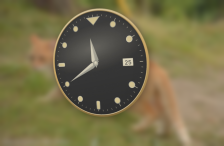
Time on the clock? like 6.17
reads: 11.40
